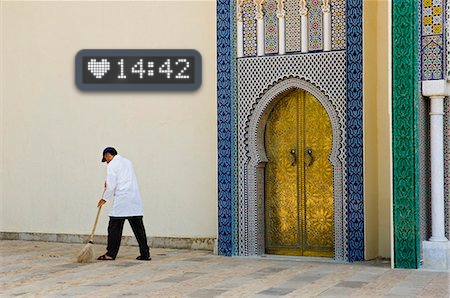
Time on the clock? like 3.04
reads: 14.42
